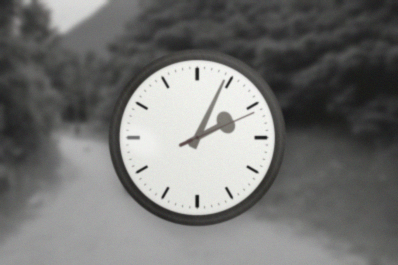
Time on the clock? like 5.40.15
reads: 2.04.11
